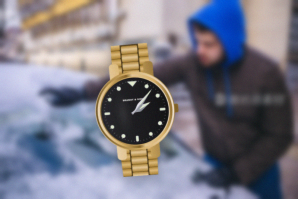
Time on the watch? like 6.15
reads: 2.07
